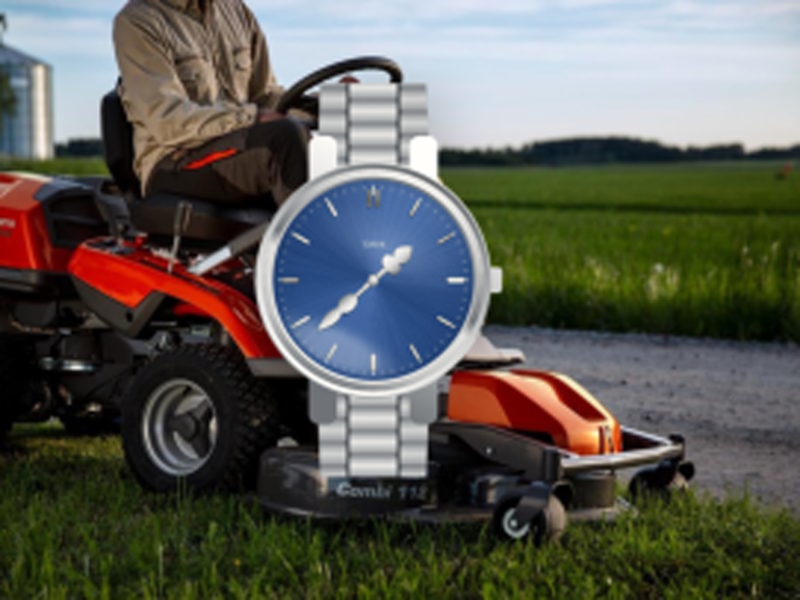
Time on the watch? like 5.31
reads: 1.38
